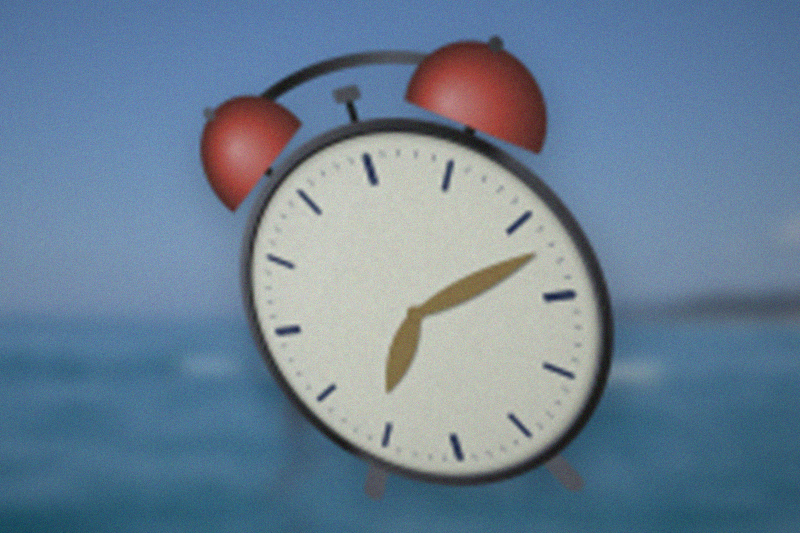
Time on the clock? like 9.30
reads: 7.12
